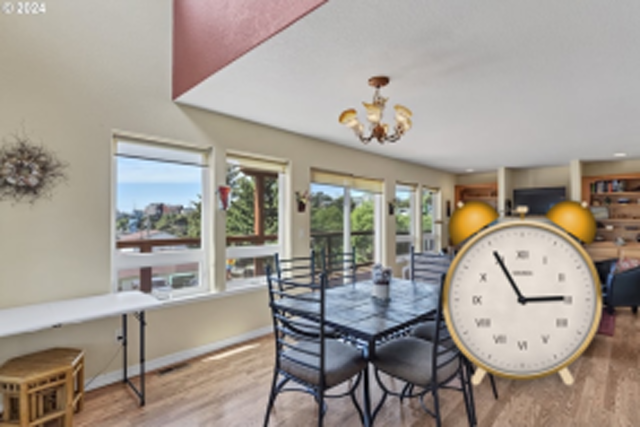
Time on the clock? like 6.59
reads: 2.55
